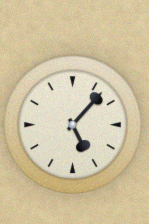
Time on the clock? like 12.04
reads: 5.07
